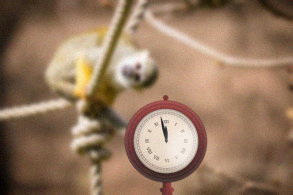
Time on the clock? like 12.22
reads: 11.58
